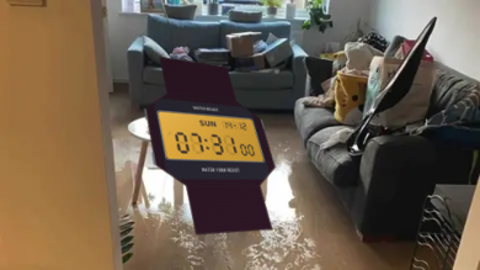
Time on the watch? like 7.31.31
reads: 7.31.00
